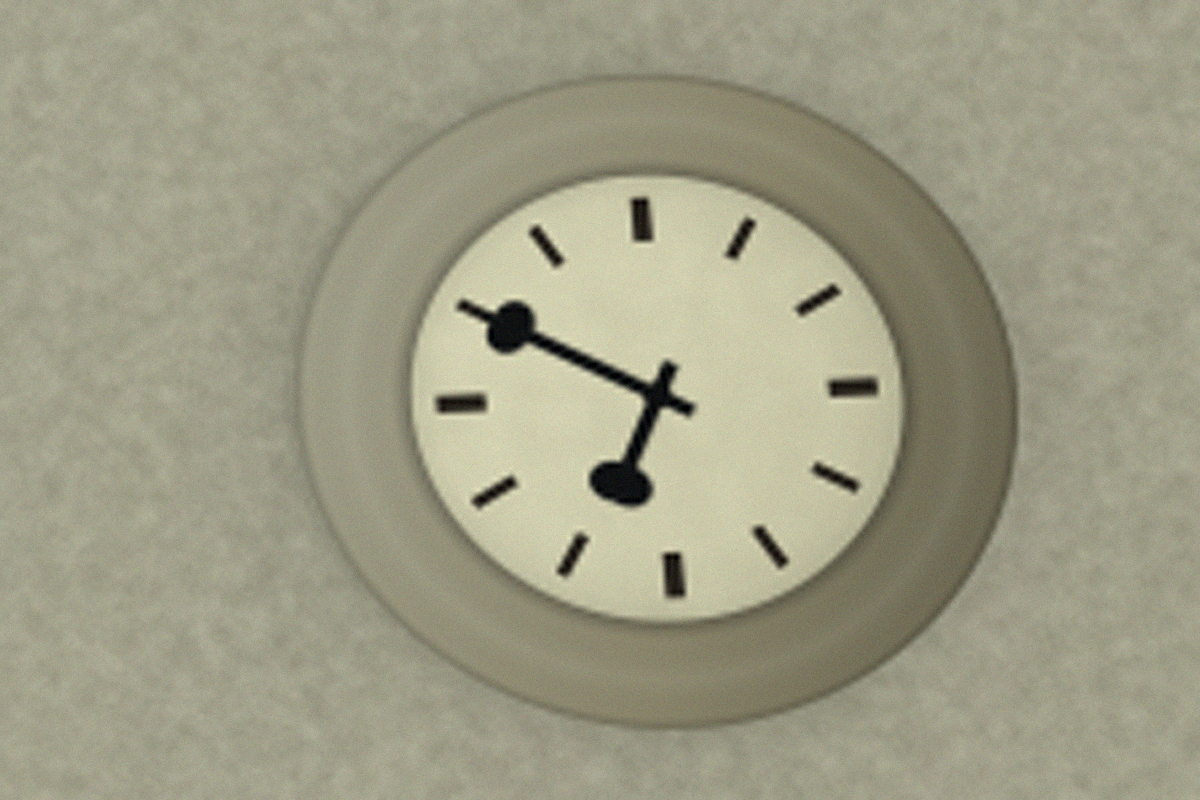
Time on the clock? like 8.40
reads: 6.50
